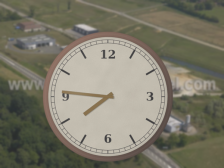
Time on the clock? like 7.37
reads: 7.46
